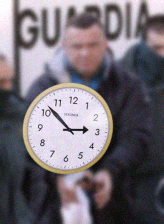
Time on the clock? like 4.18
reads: 2.52
